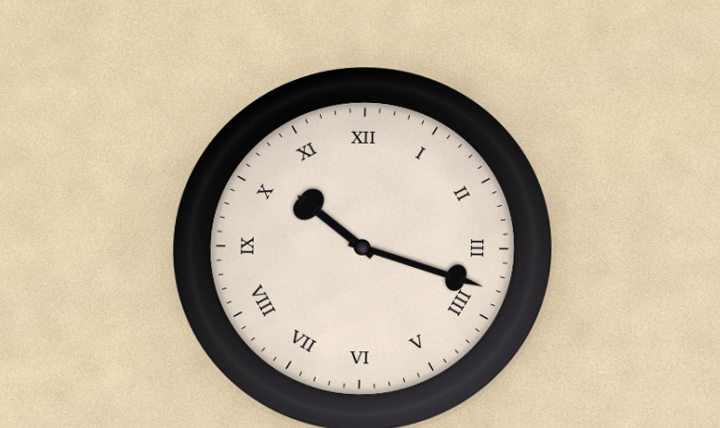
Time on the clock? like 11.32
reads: 10.18
